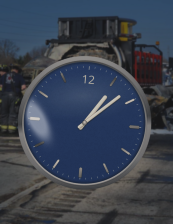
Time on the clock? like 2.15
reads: 1.08
